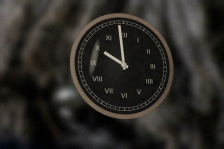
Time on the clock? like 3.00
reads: 9.59
